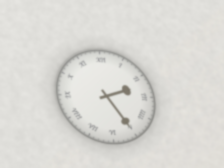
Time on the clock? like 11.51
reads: 2.25
